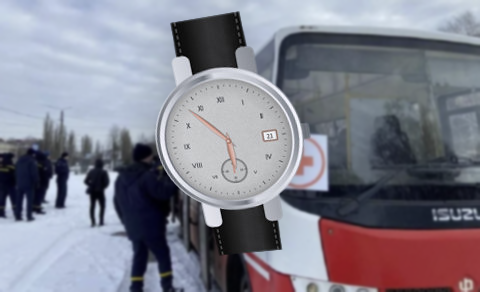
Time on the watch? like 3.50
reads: 5.53
